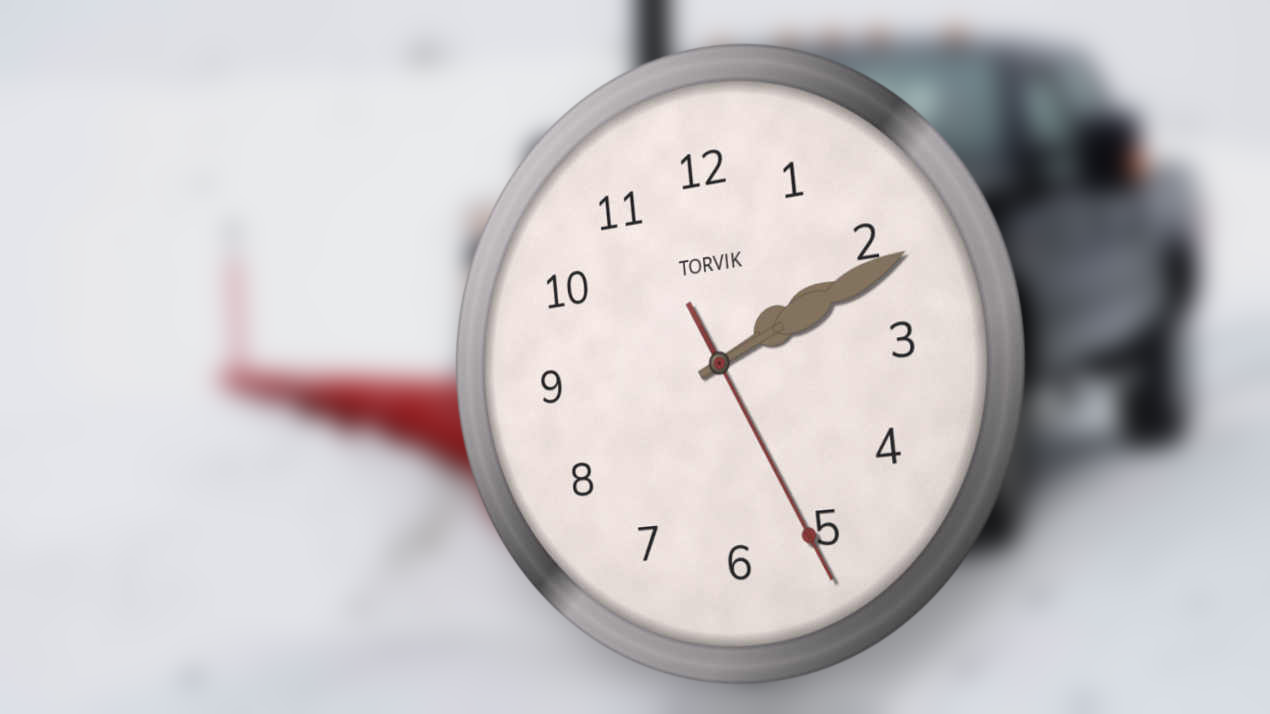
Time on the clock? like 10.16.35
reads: 2.11.26
